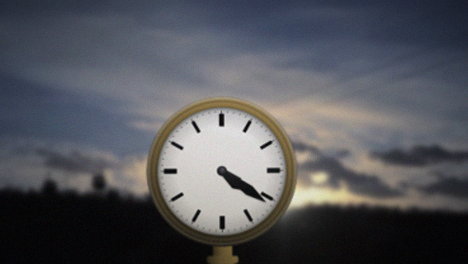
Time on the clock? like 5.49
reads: 4.21
